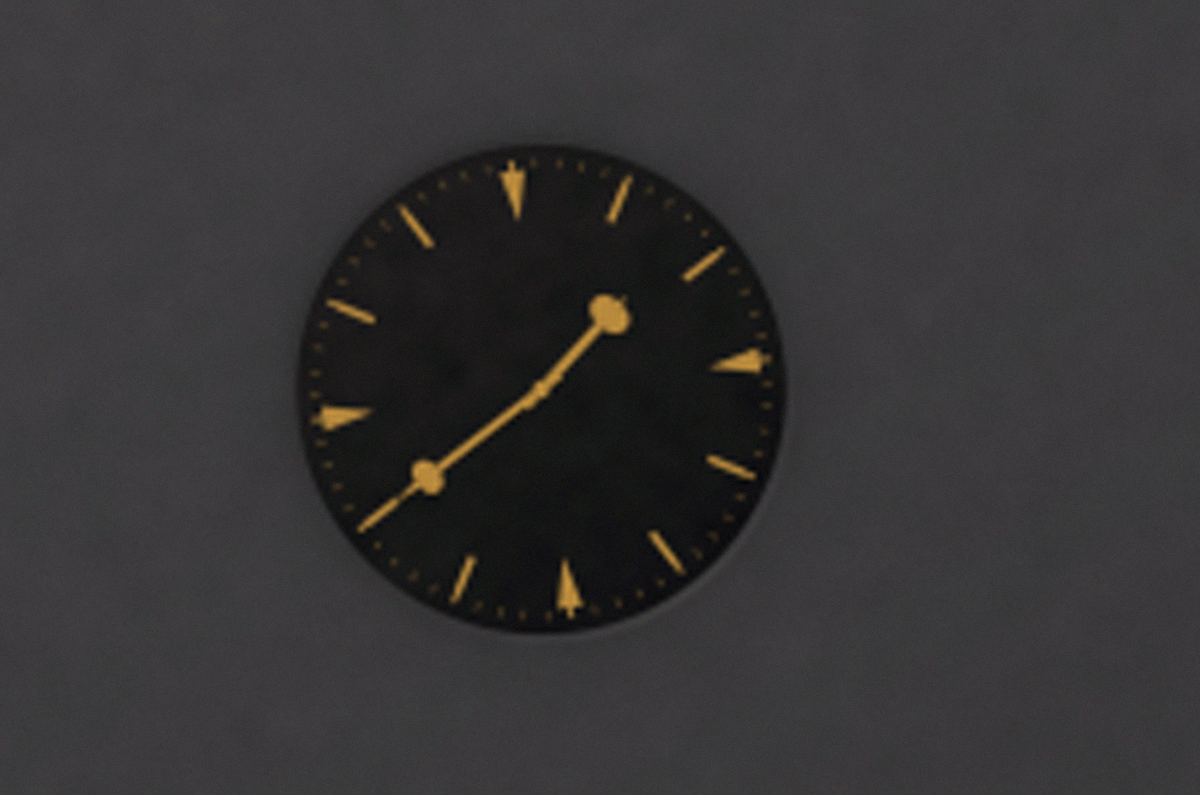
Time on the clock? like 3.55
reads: 1.40
